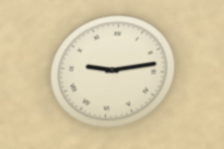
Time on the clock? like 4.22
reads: 9.13
